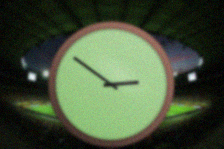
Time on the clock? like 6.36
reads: 2.51
